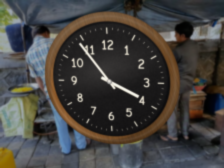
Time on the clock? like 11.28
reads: 3.54
